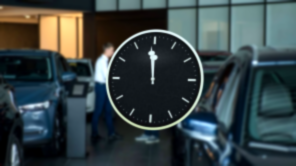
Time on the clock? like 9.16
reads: 11.59
